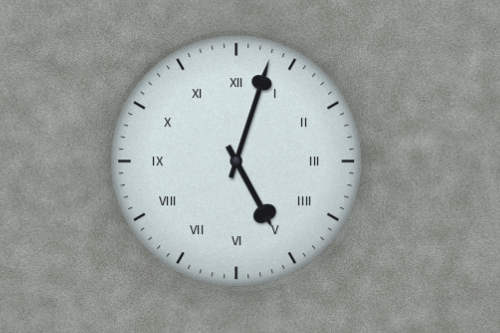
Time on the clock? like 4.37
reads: 5.03
